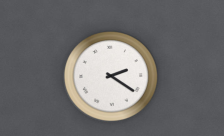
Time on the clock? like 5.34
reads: 2.21
